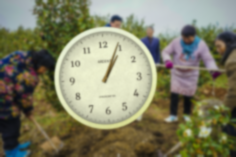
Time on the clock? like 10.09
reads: 1.04
